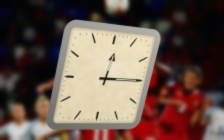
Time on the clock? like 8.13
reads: 12.15
